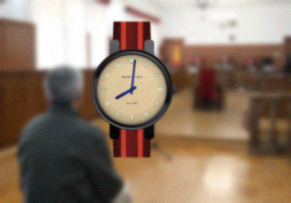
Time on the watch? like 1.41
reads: 8.01
